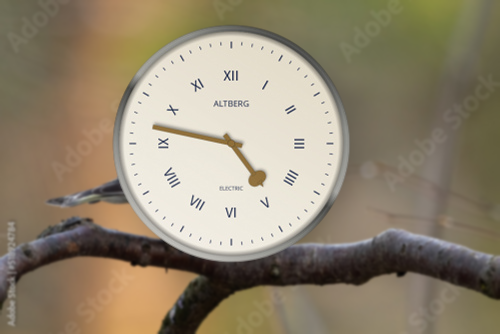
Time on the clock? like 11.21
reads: 4.47
